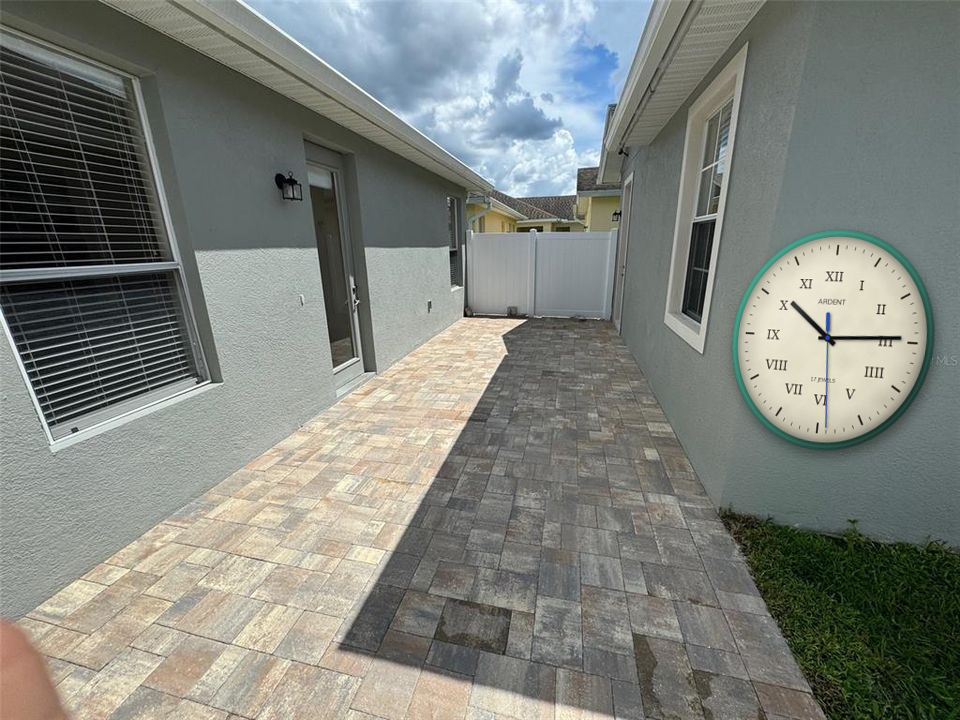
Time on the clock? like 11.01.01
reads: 10.14.29
